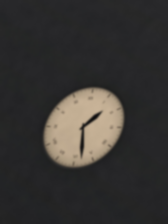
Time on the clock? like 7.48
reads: 1.28
